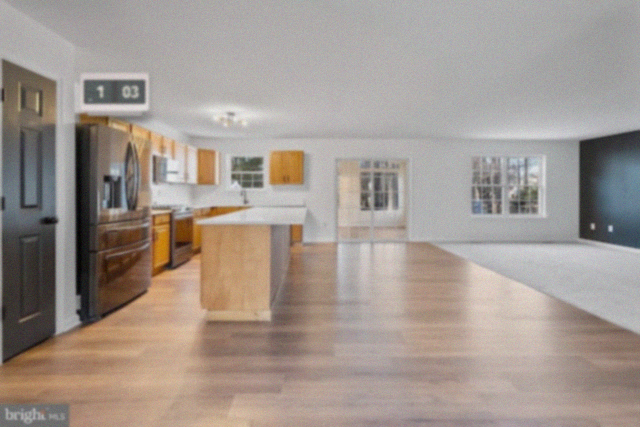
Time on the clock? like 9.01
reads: 1.03
